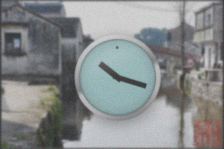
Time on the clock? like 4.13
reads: 10.18
